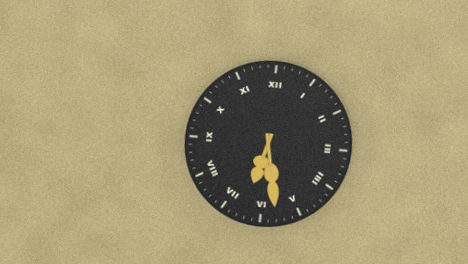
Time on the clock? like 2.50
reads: 6.28
